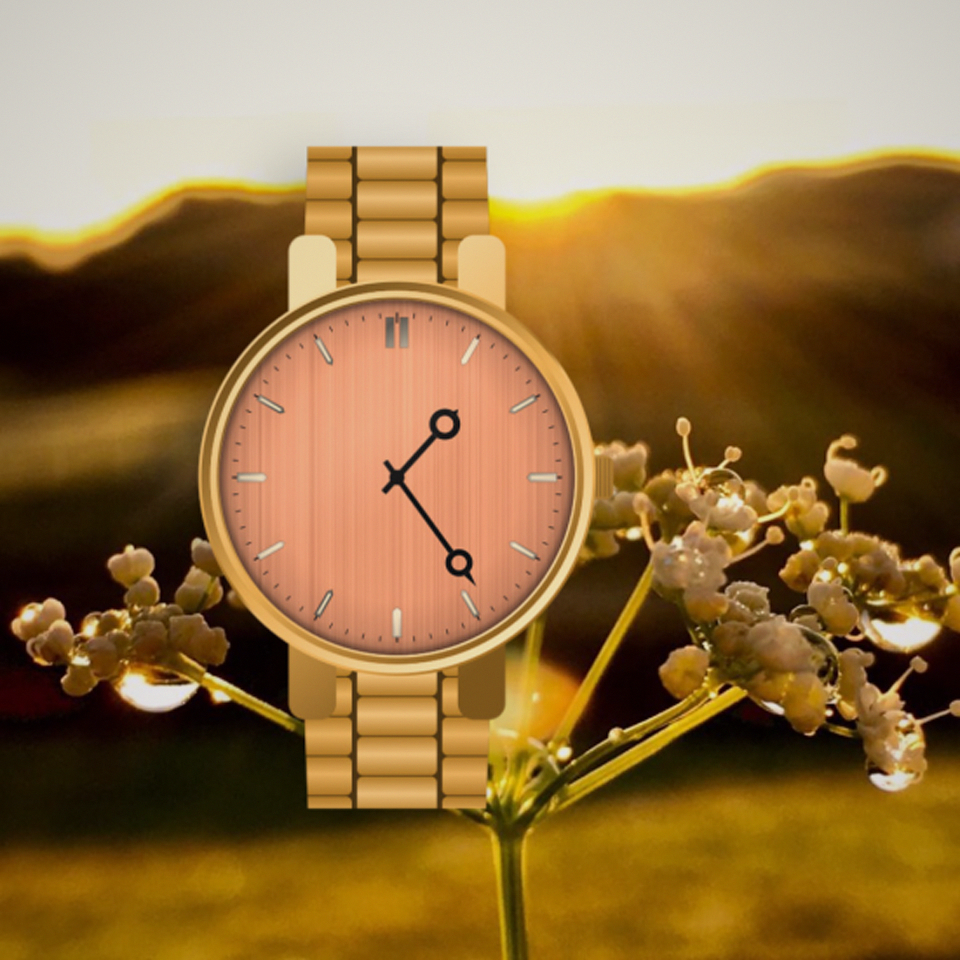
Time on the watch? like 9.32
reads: 1.24
